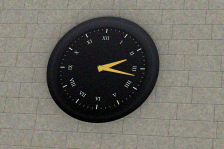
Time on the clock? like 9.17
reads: 2.17
